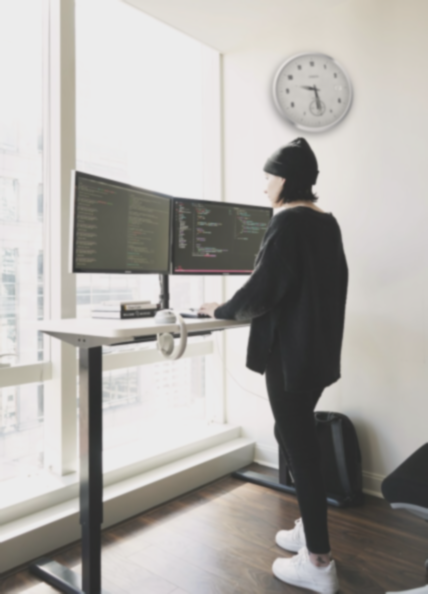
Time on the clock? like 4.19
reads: 9.29
